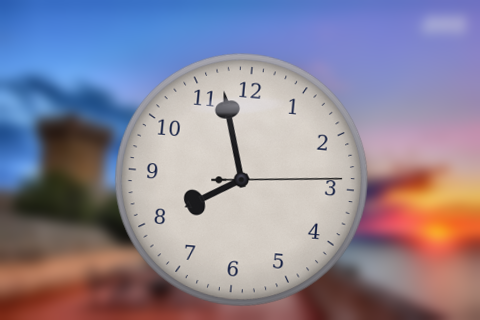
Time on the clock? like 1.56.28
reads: 7.57.14
